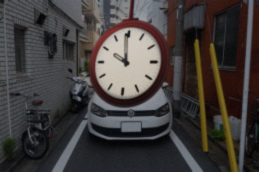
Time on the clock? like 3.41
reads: 9.59
